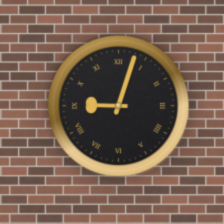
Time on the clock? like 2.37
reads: 9.03
